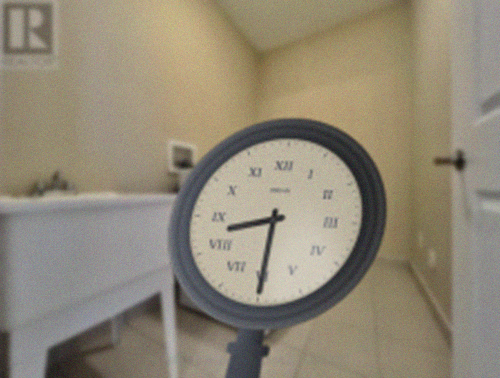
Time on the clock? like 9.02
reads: 8.30
